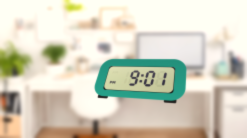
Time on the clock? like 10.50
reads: 9.01
